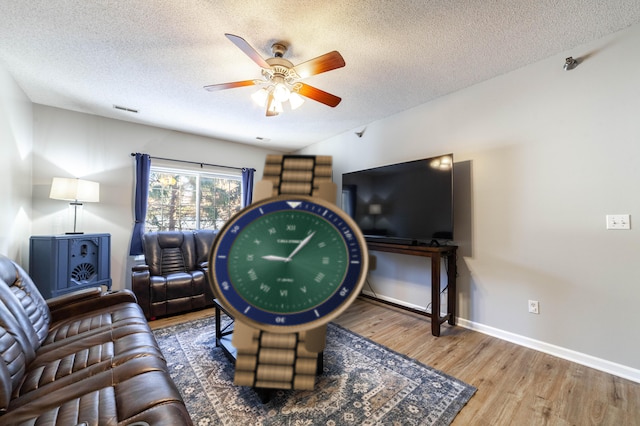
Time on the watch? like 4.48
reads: 9.06
